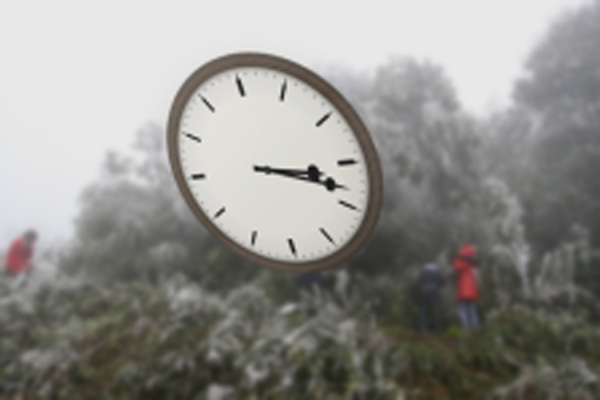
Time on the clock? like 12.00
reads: 3.18
